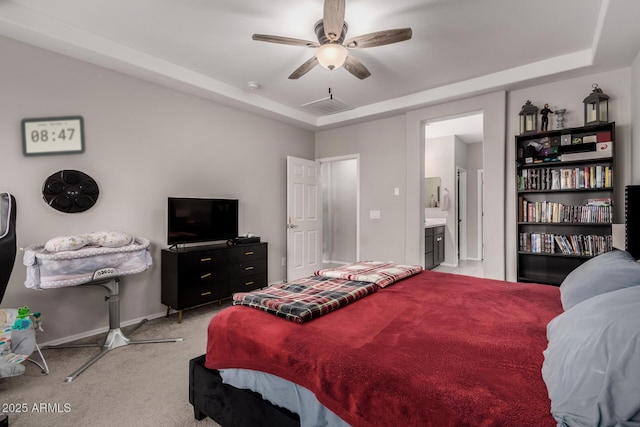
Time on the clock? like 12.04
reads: 8.47
